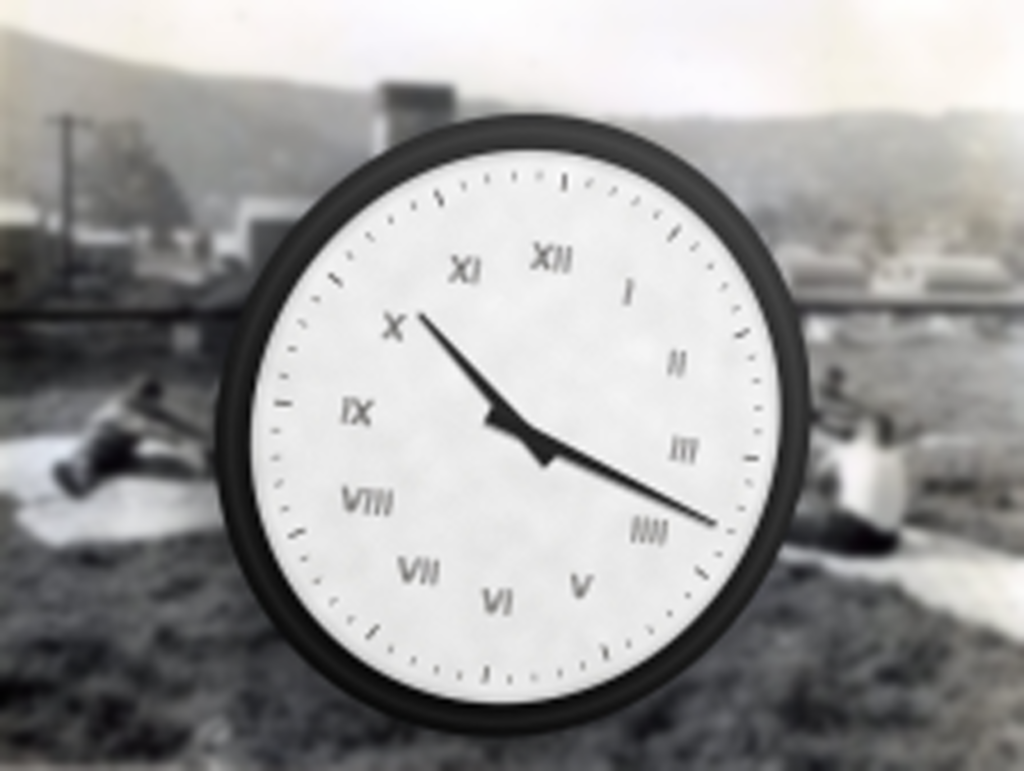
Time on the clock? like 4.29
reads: 10.18
